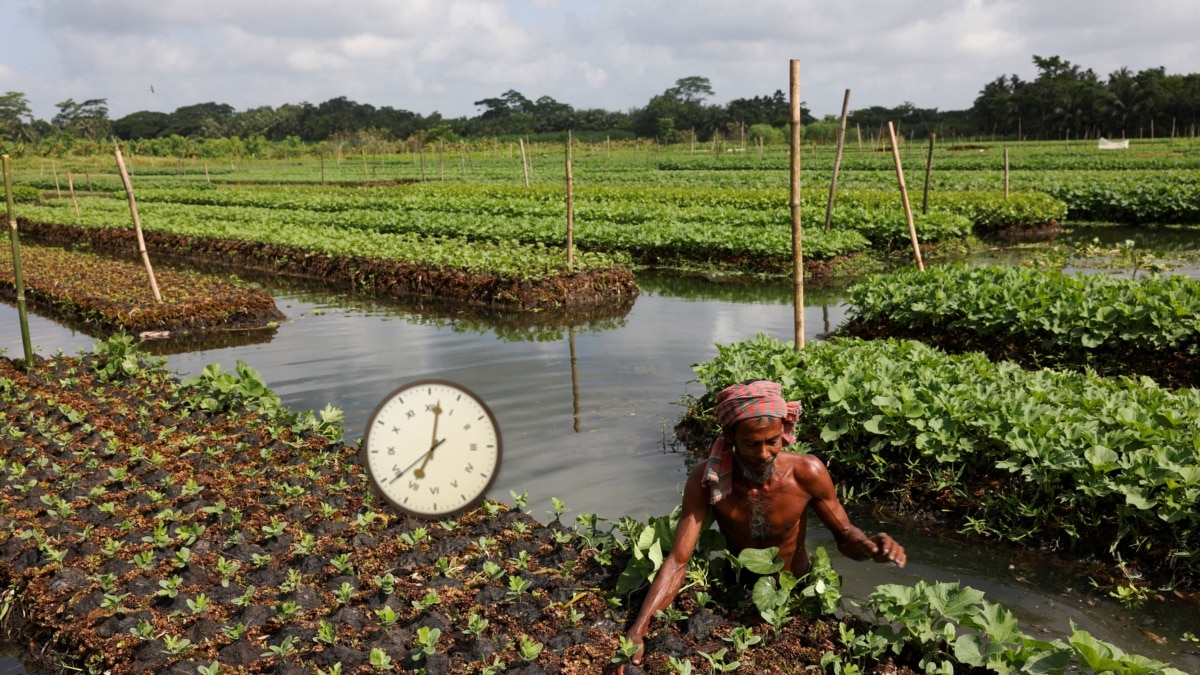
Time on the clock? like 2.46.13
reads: 7.01.39
